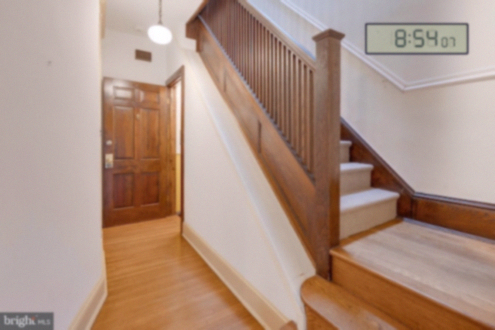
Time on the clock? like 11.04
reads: 8.54
